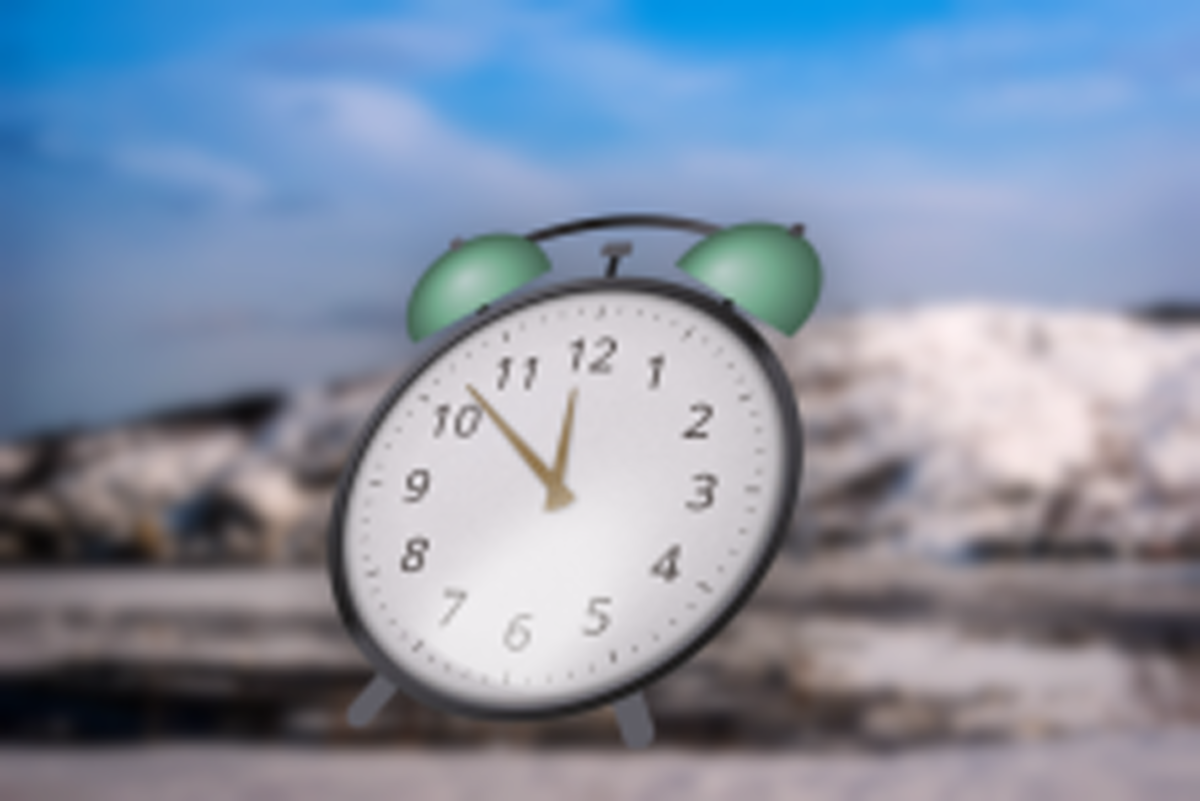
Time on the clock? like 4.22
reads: 11.52
